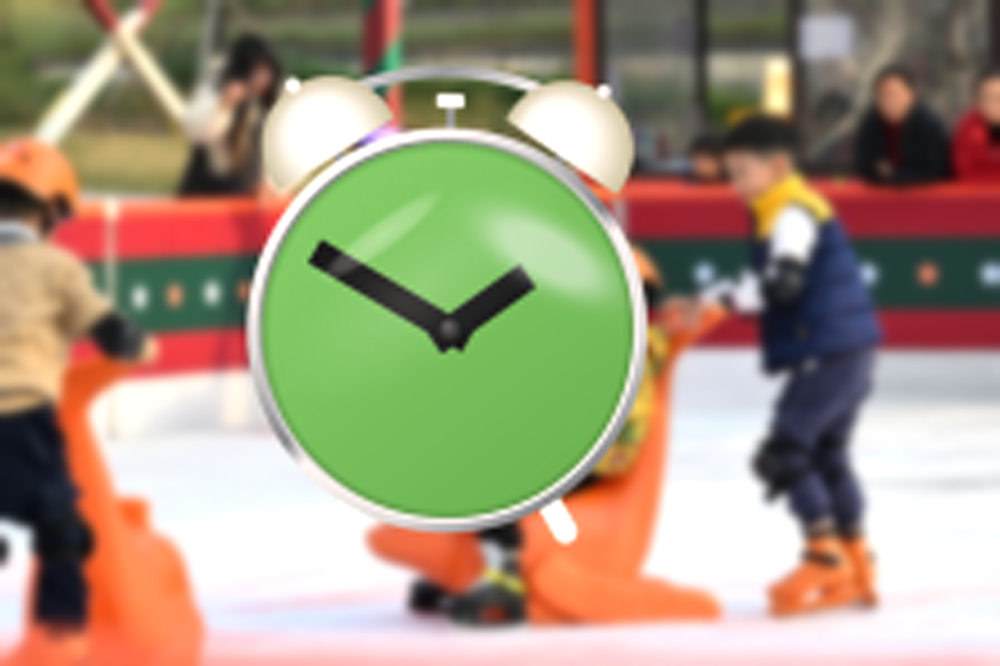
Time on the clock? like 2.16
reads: 1.50
